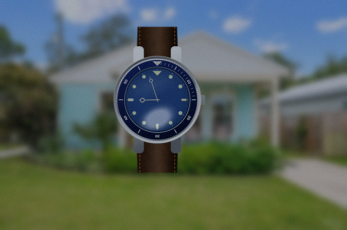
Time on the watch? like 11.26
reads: 8.57
